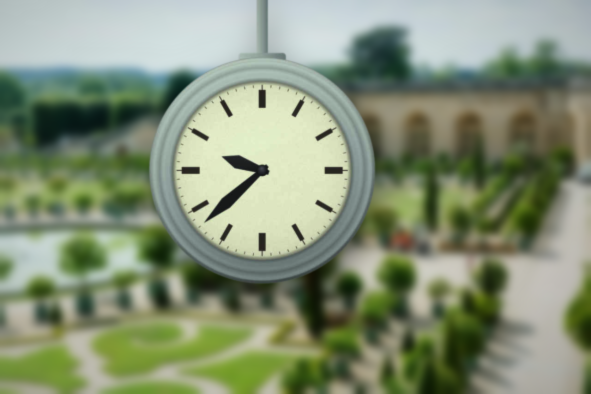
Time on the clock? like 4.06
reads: 9.38
